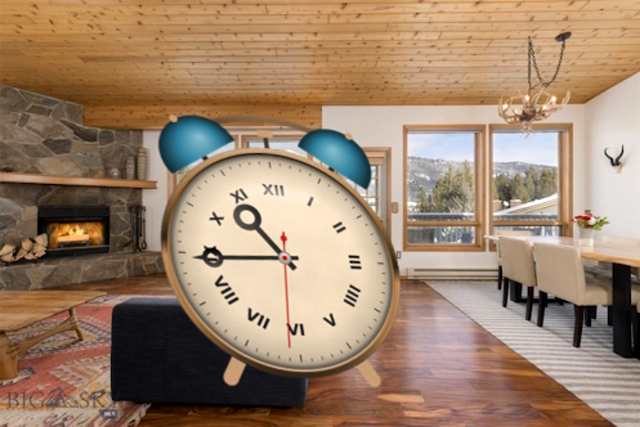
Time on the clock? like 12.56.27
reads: 10.44.31
